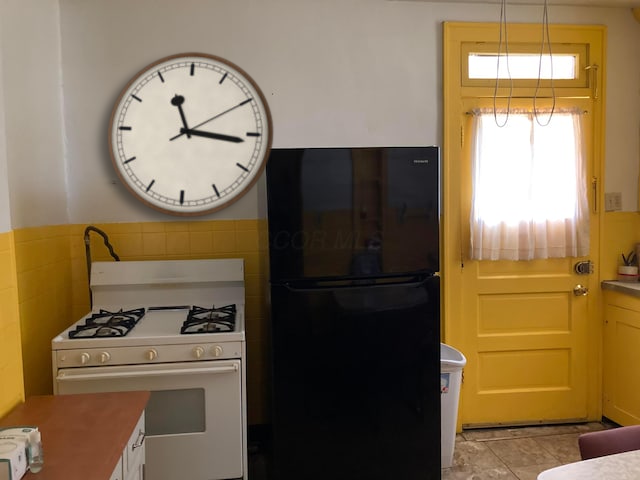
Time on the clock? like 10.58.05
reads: 11.16.10
